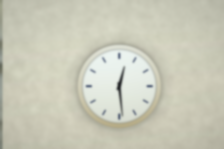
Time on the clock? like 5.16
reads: 12.29
